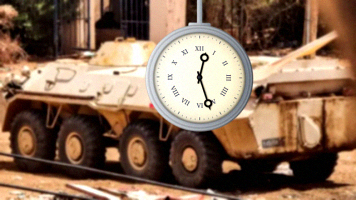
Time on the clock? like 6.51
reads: 12.27
